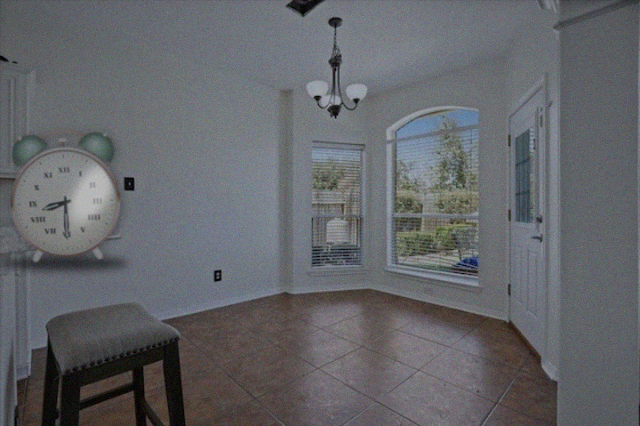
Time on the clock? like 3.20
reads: 8.30
